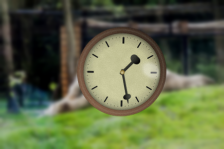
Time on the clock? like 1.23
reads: 1.28
